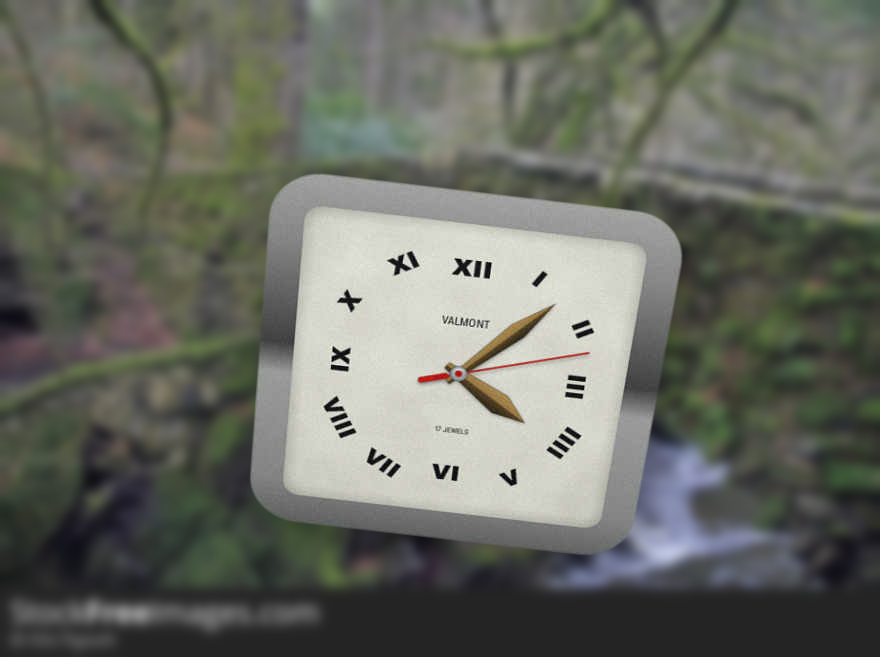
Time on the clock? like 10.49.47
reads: 4.07.12
